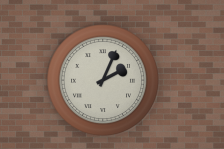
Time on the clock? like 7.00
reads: 2.04
